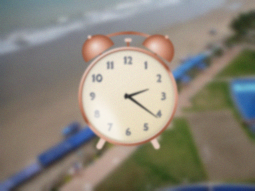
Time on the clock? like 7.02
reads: 2.21
